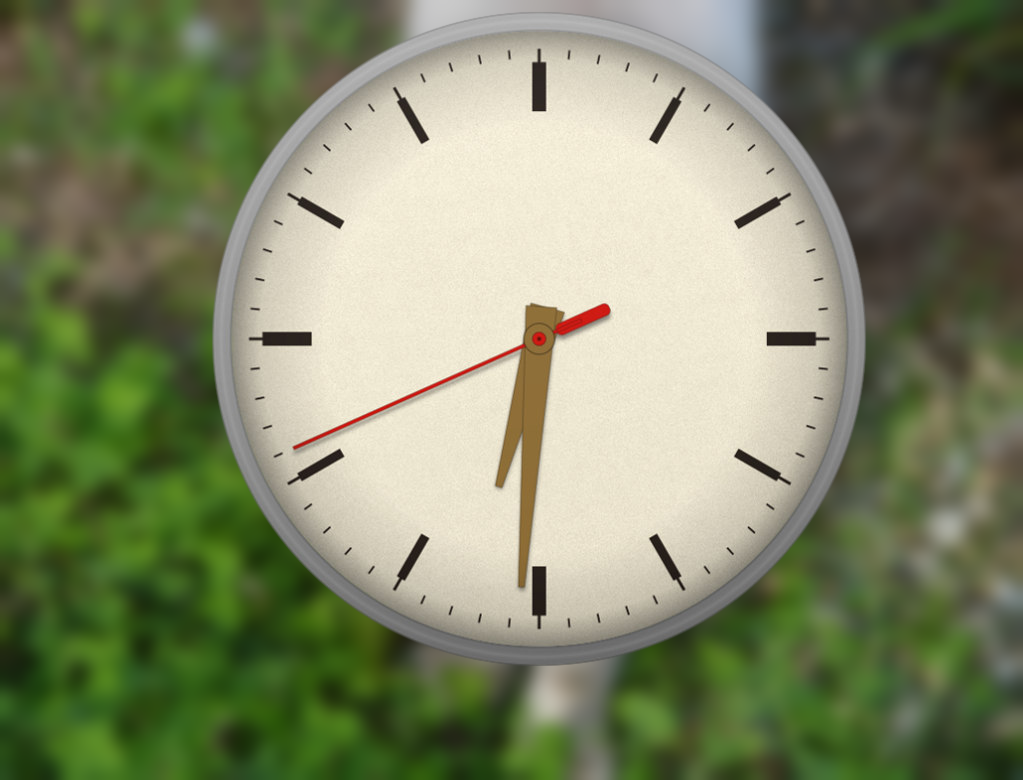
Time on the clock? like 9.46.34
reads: 6.30.41
